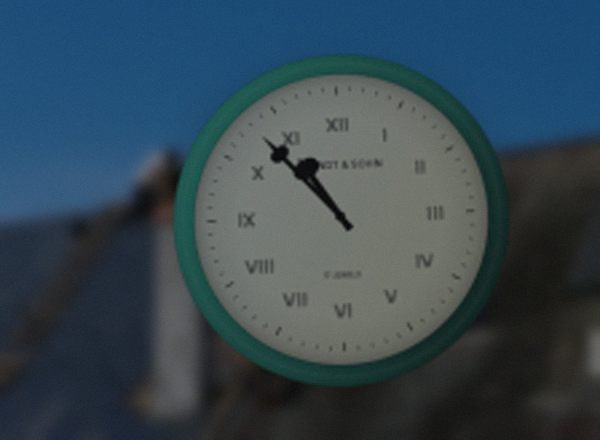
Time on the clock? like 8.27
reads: 10.53
